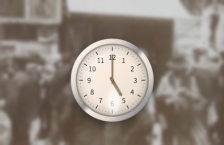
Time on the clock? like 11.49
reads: 5.00
